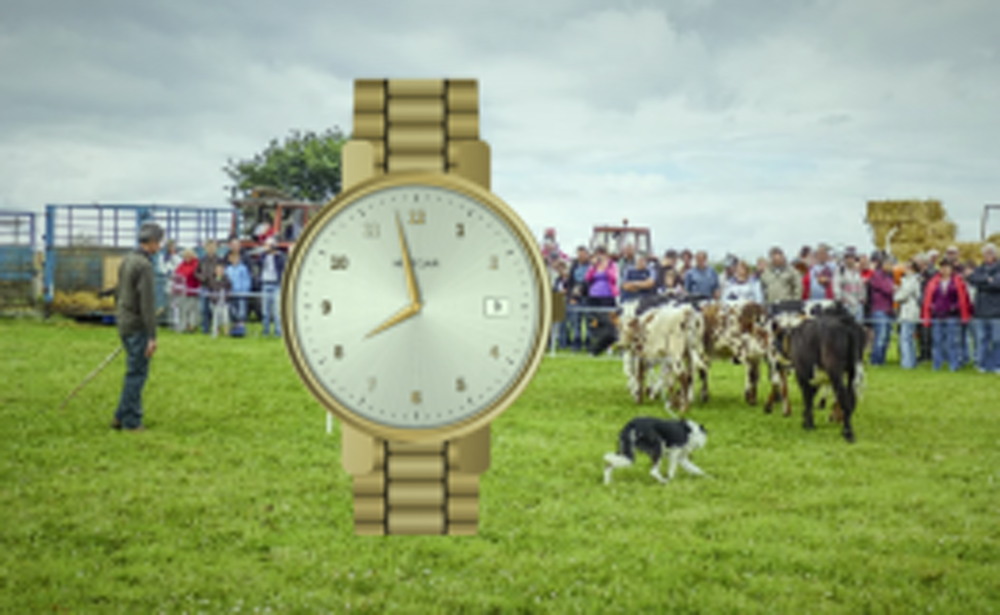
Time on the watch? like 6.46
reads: 7.58
